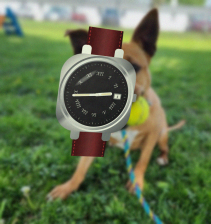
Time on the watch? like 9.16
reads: 2.44
